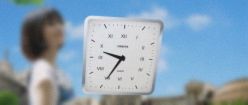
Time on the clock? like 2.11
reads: 9.35
